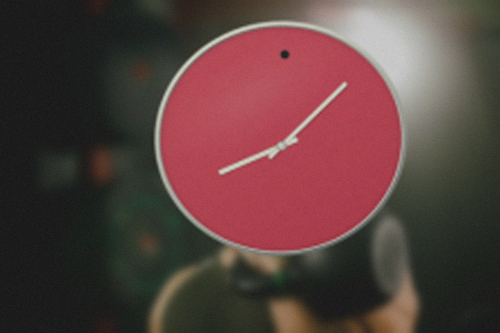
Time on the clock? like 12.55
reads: 8.07
